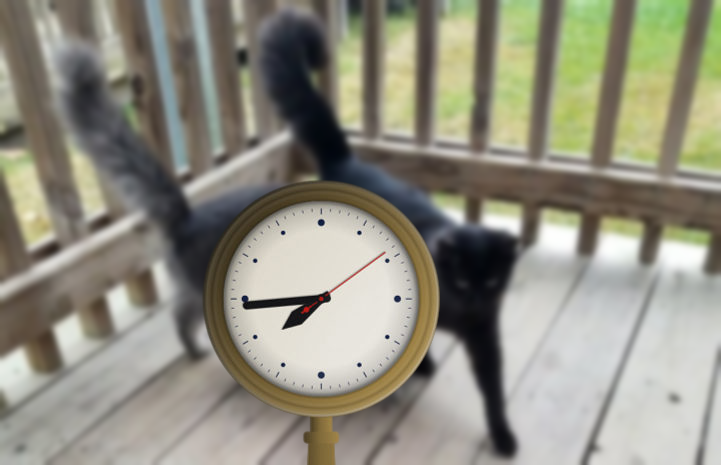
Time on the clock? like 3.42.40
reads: 7.44.09
